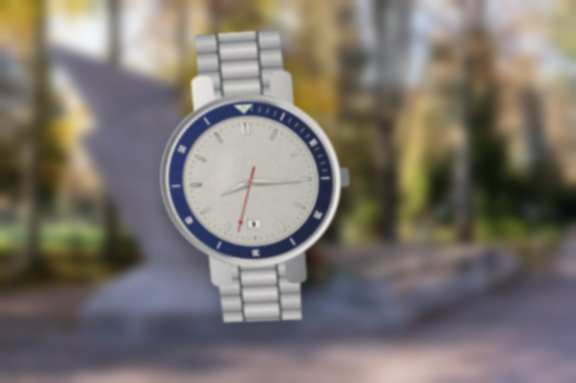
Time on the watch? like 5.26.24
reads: 8.15.33
